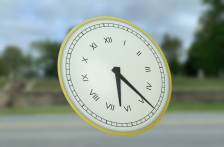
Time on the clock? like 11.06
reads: 6.24
